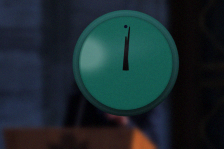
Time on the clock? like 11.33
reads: 12.01
